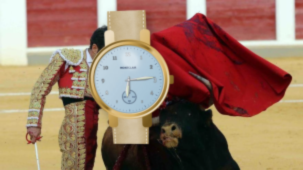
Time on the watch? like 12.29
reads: 6.14
